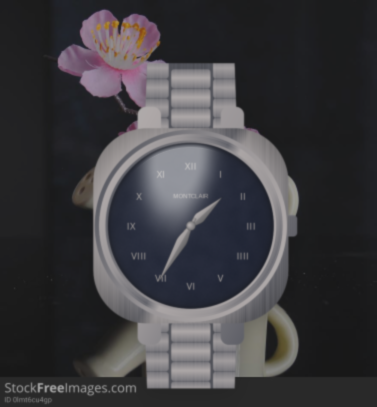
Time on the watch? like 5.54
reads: 1.35
